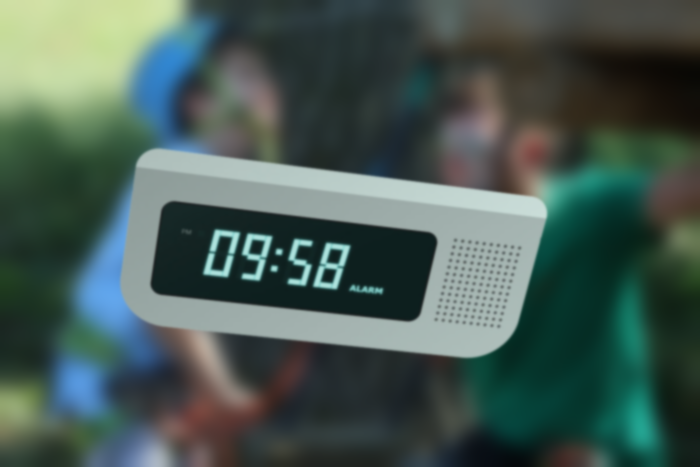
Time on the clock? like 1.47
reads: 9.58
